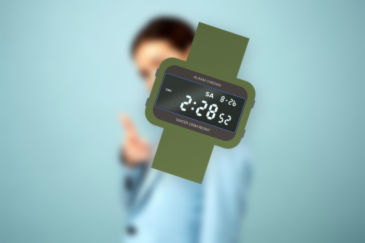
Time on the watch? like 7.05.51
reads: 2.28.52
